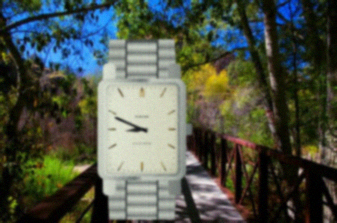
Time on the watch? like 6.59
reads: 8.49
